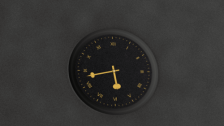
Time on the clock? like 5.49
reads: 5.43
